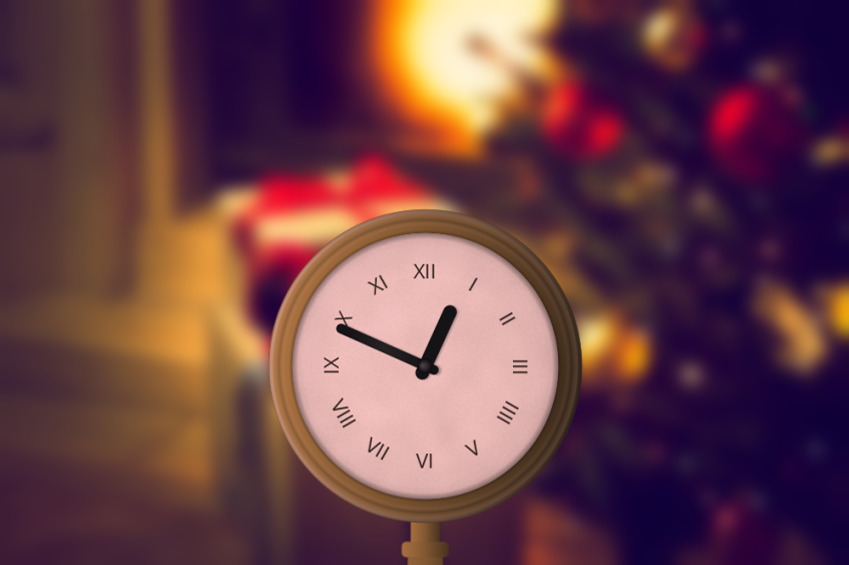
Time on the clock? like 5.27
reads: 12.49
